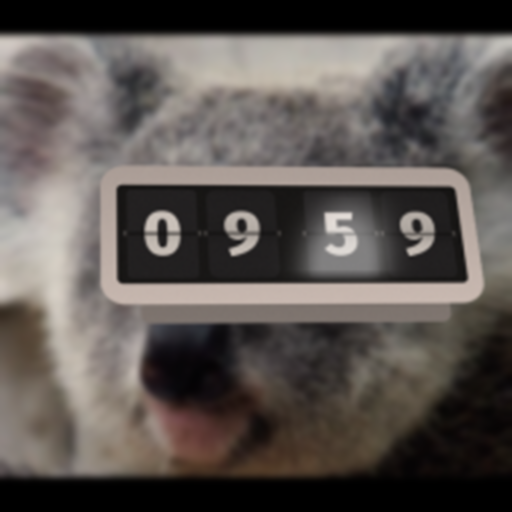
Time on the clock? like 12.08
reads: 9.59
